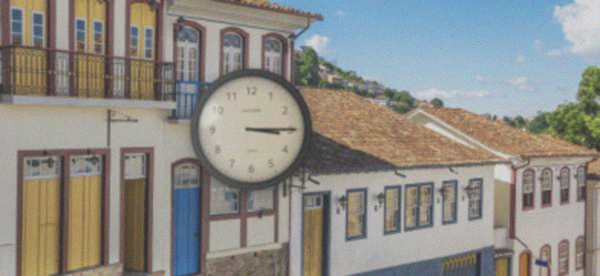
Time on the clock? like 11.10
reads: 3.15
